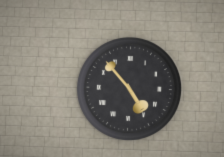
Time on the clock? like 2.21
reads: 4.53
